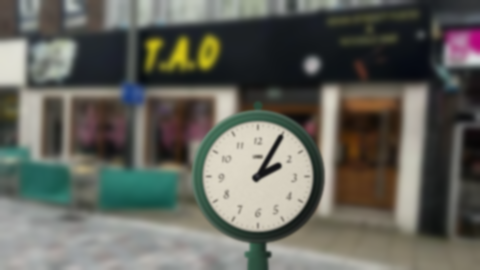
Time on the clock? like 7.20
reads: 2.05
